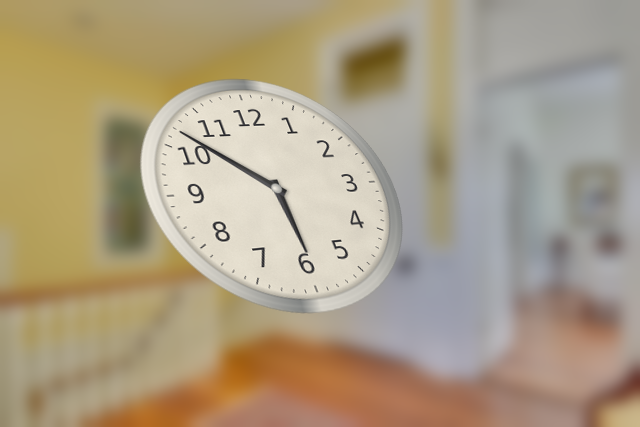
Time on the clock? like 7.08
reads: 5.52
